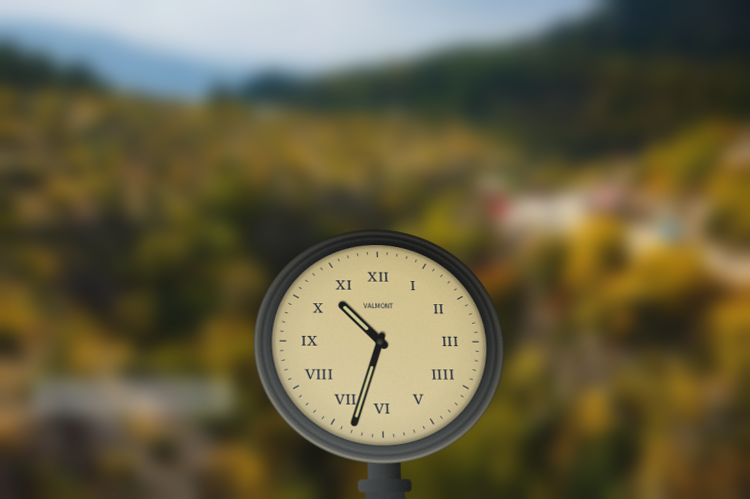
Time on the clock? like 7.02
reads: 10.33
